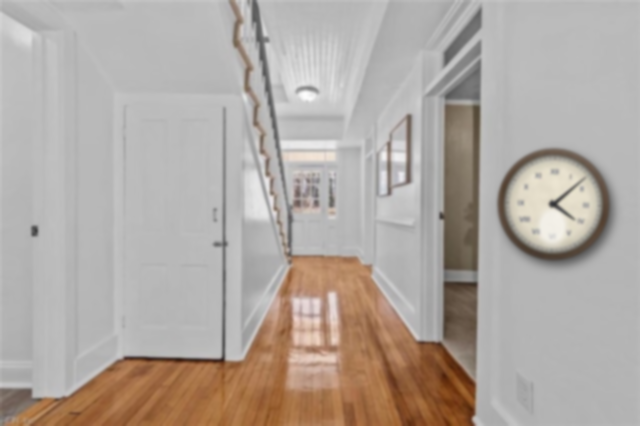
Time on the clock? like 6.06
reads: 4.08
